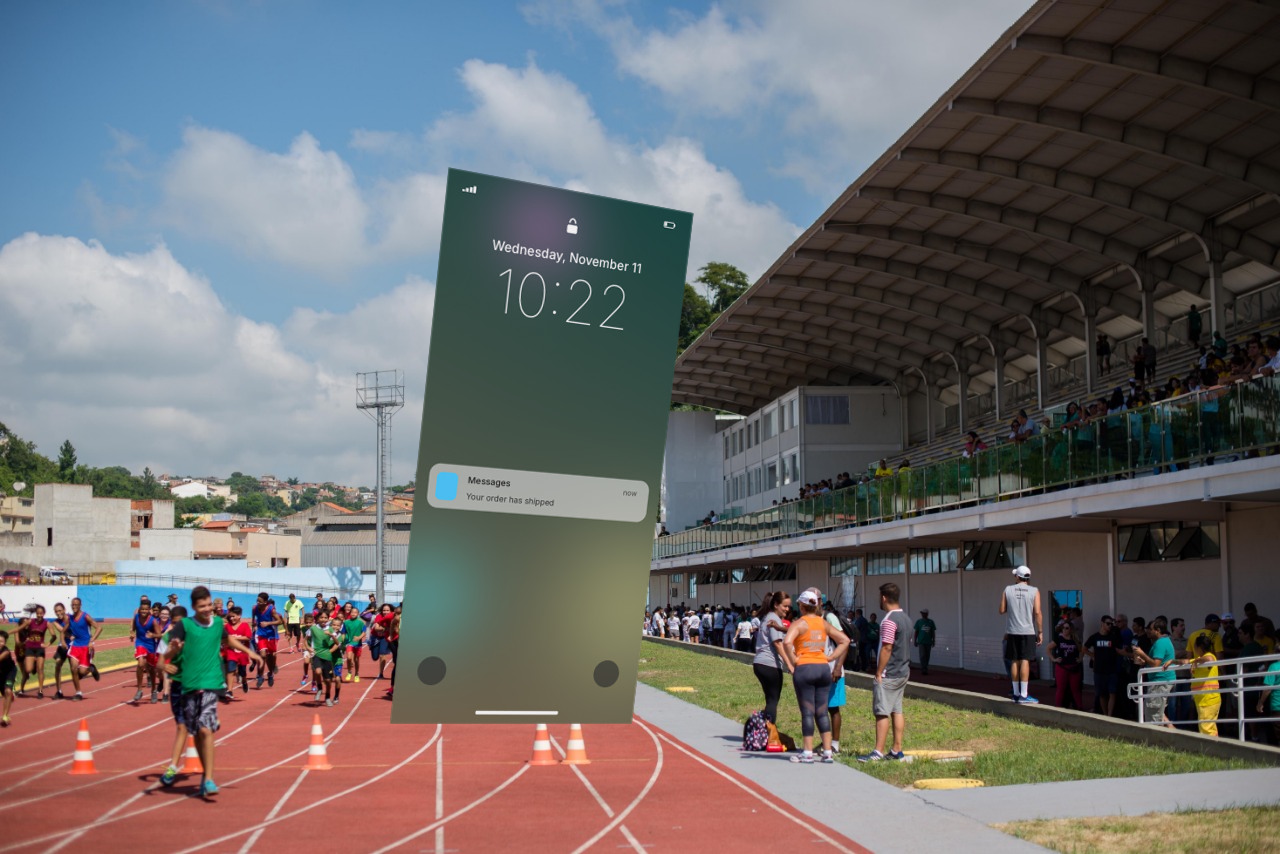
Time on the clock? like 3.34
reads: 10.22
